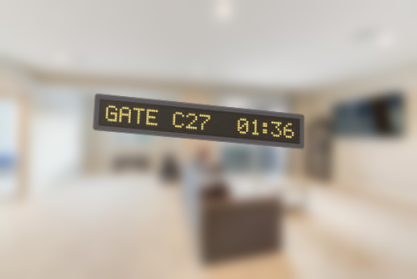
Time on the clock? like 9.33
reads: 1.36
